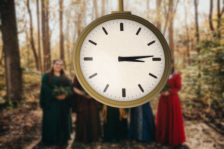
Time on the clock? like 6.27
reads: 3.14
